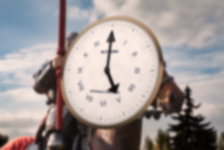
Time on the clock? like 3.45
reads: 5.00
